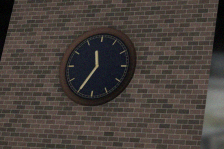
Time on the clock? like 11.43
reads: 11.35
